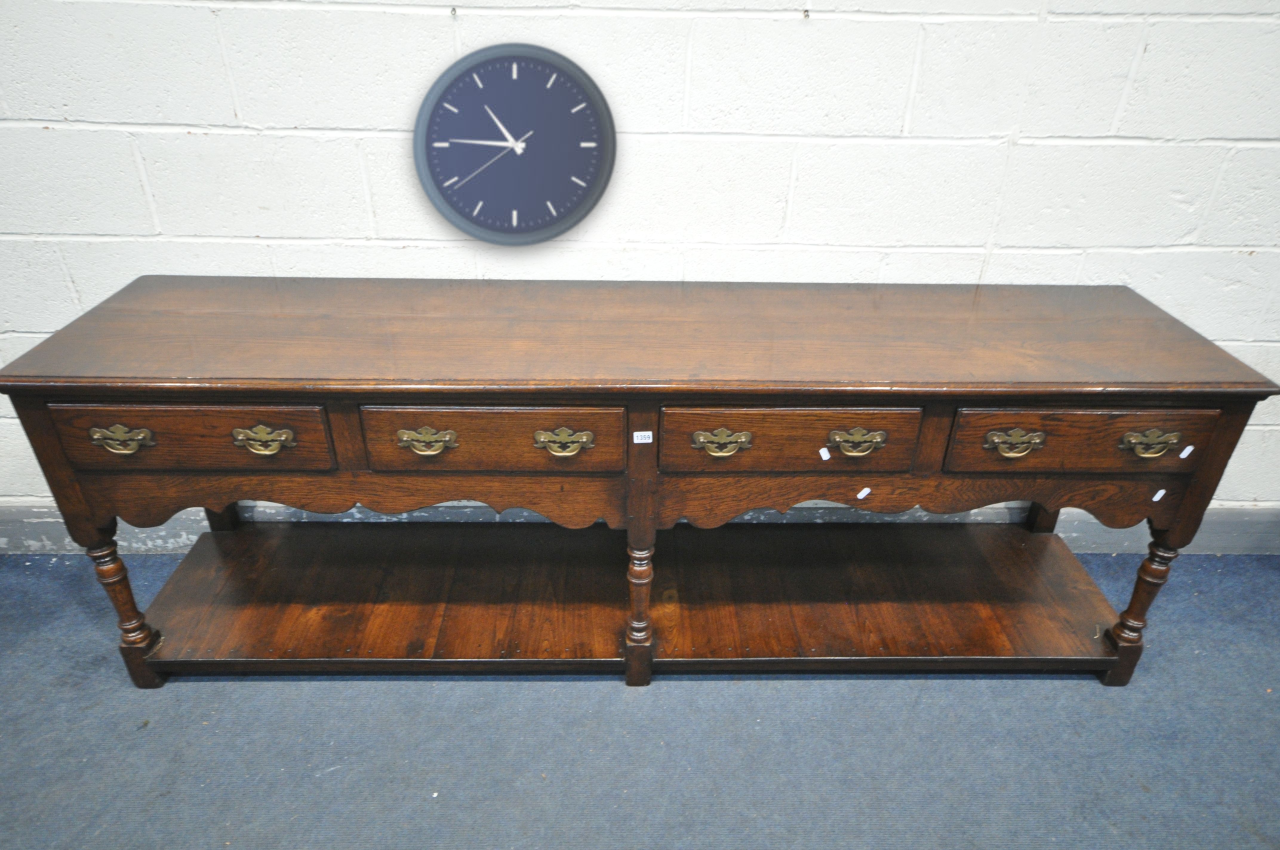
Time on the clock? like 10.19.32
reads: 10.45.39
